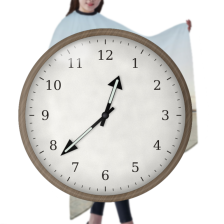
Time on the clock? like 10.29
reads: 12.38
